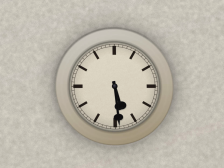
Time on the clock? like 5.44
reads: 5.29
